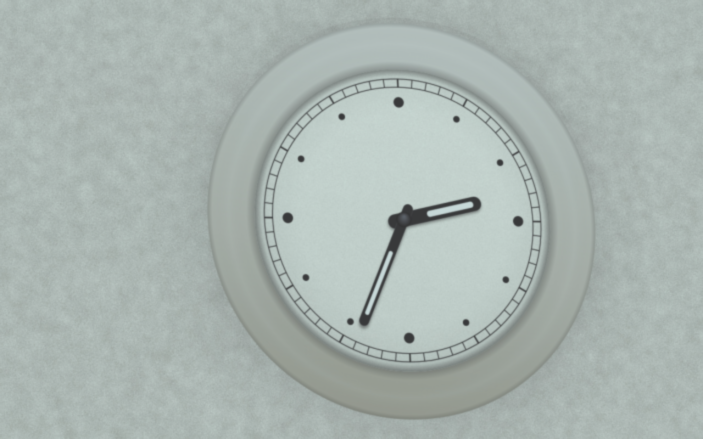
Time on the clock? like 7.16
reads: 2.34
